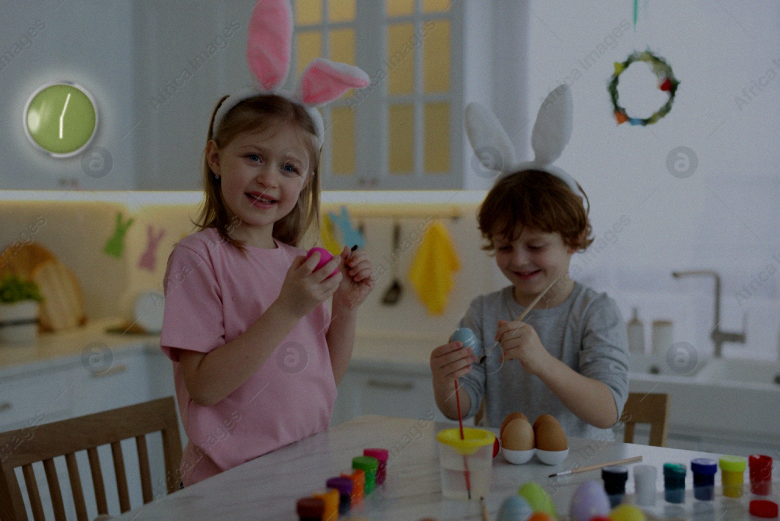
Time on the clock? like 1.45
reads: 6.03
